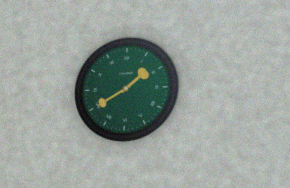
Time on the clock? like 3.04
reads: 1.40
